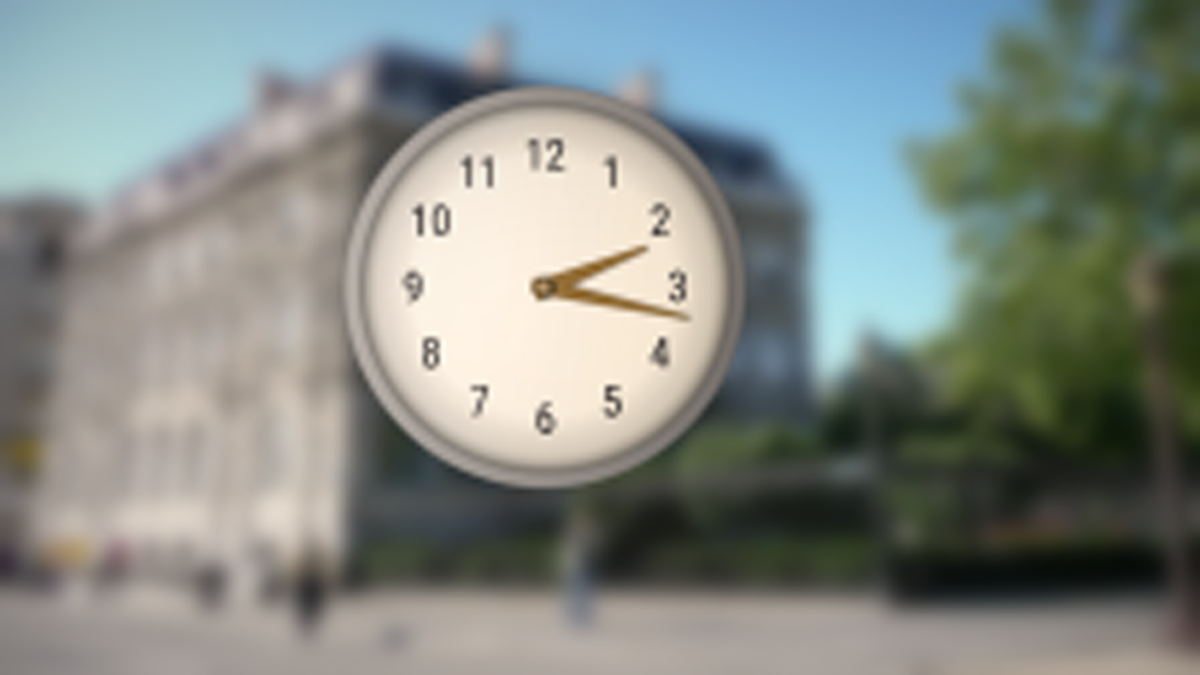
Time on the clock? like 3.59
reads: 2.17
